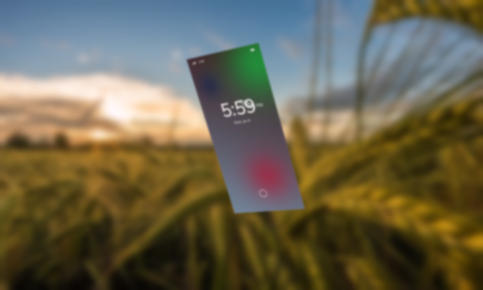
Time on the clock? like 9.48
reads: 5.59
